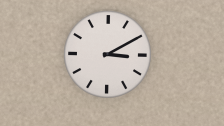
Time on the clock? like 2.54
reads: 3.10
